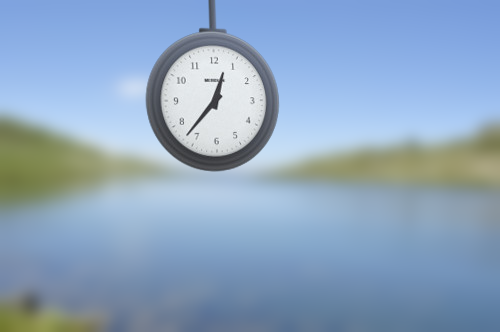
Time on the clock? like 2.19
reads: 12.37
